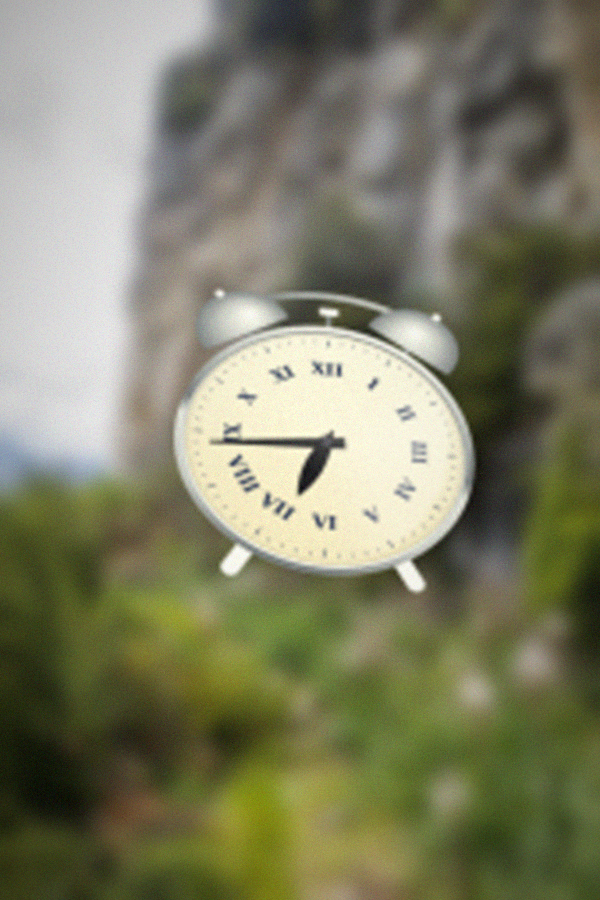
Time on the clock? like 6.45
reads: 6.44
